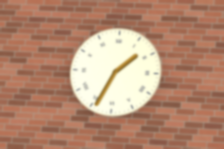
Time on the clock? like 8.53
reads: 1.34
